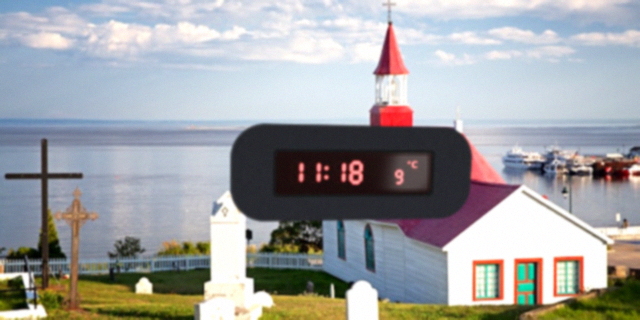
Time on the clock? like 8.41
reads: 11.18
